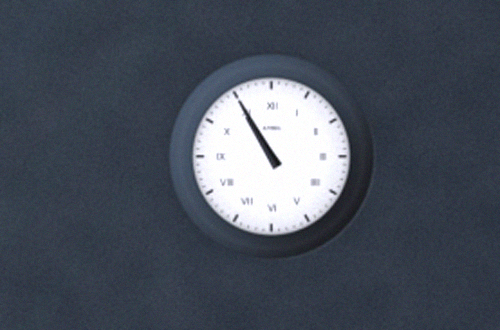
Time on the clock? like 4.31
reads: 10.55
